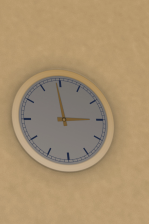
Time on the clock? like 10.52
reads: 2.59
